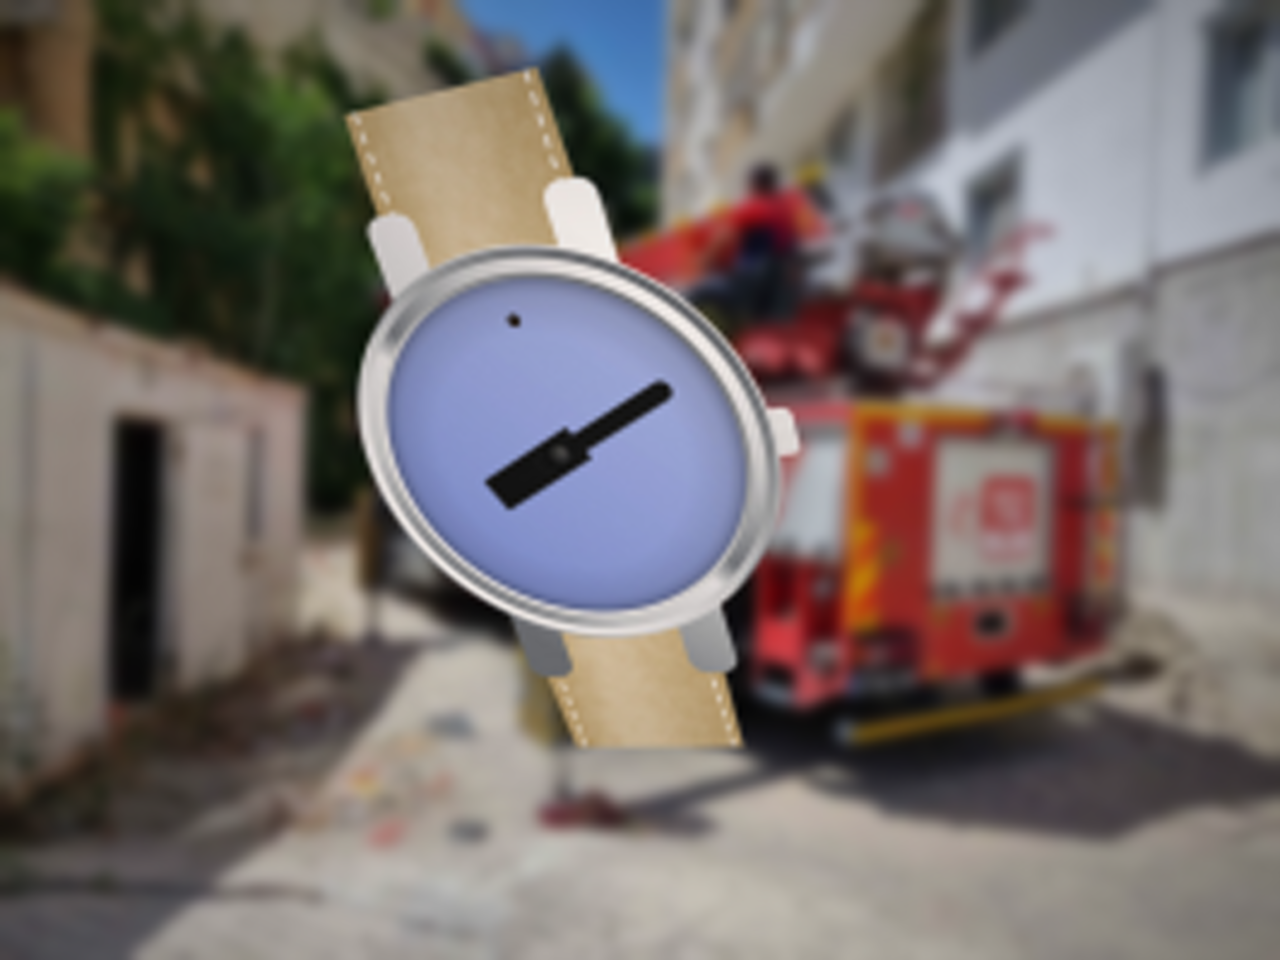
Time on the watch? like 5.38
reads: 8.11
